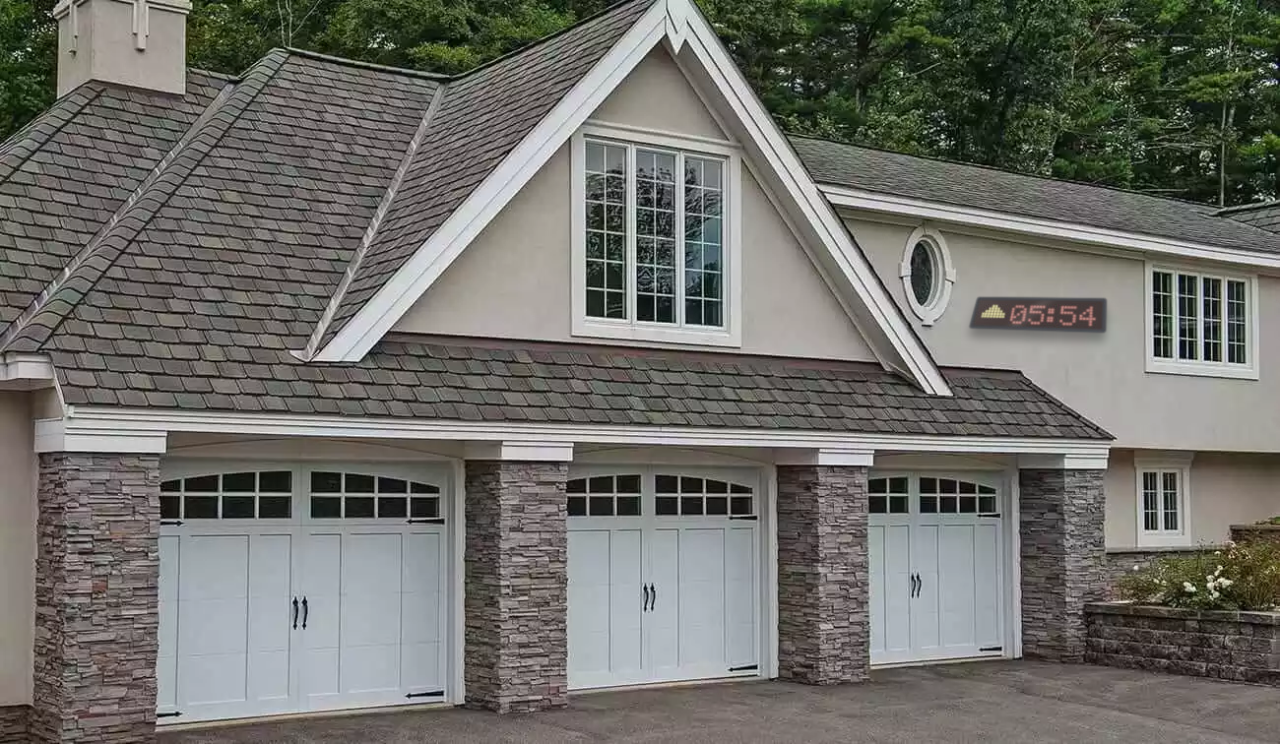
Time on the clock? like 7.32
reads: 5.54
